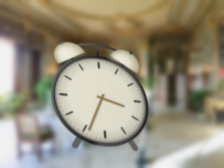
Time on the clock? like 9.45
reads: 3.34
